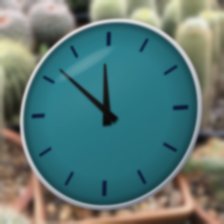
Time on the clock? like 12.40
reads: 11.52
